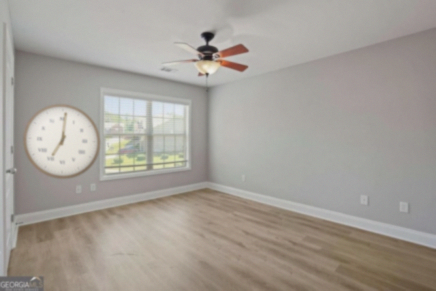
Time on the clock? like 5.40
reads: 7.01
